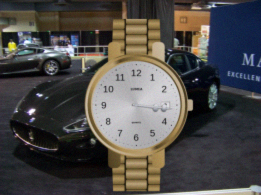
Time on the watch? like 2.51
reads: 3.16
